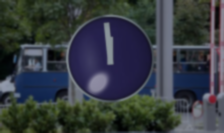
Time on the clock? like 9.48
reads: 11.59
